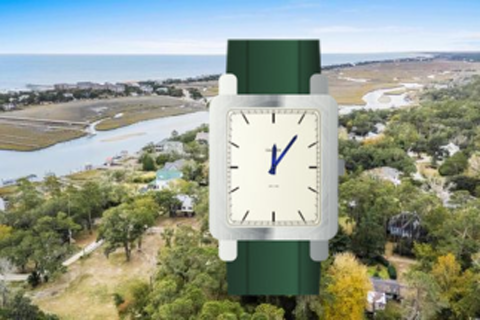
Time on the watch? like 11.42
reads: 12.06
